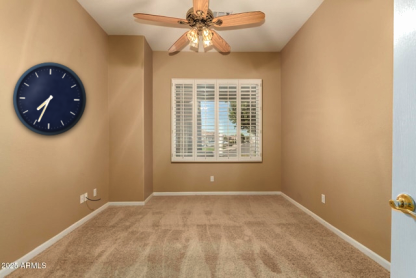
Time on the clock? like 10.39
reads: 7.34
